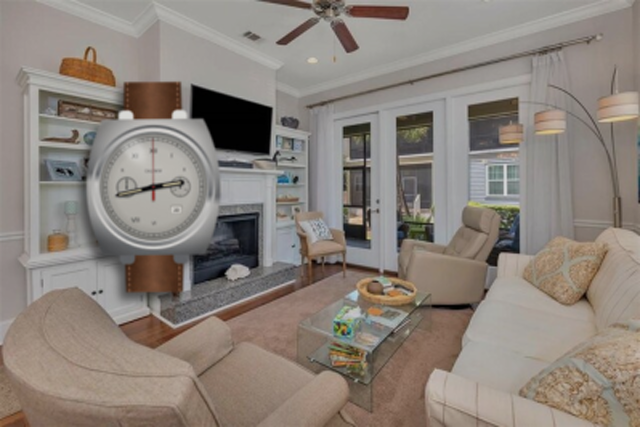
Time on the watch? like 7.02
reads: 2.43
